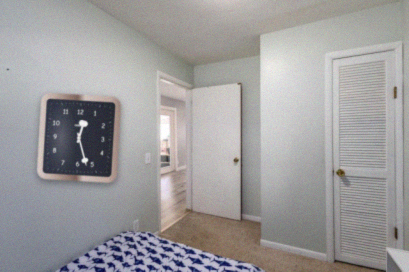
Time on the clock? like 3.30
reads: 12.27
